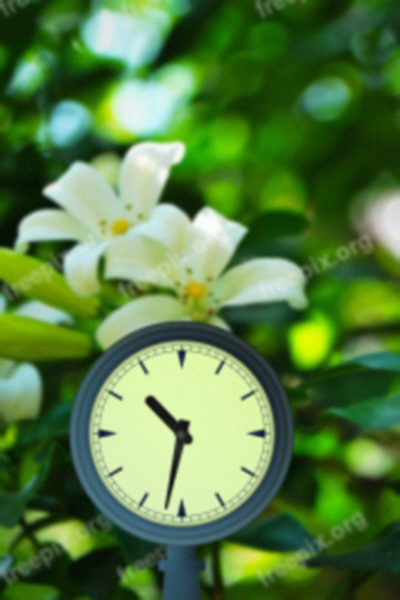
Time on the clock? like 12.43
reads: 10.32
